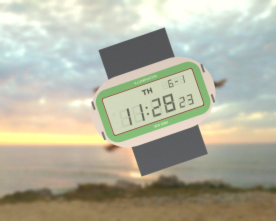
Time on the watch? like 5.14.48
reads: 11.28.23
